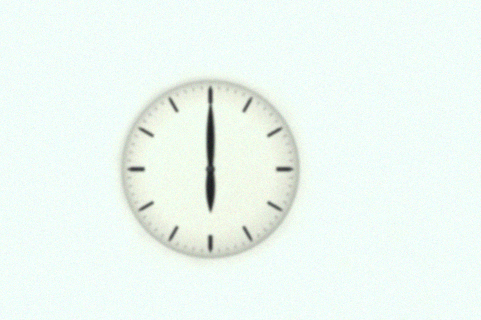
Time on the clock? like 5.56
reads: 6.00
